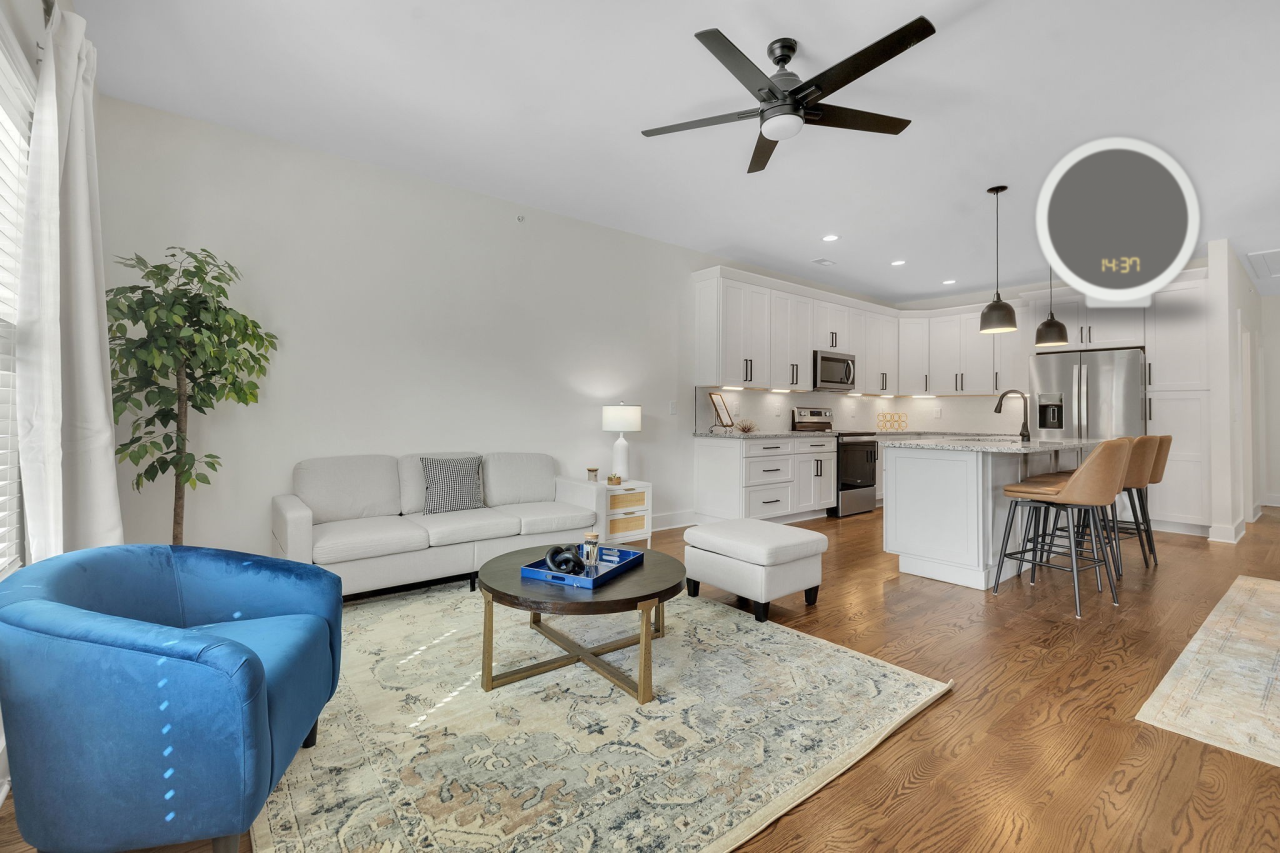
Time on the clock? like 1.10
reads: 14.37
